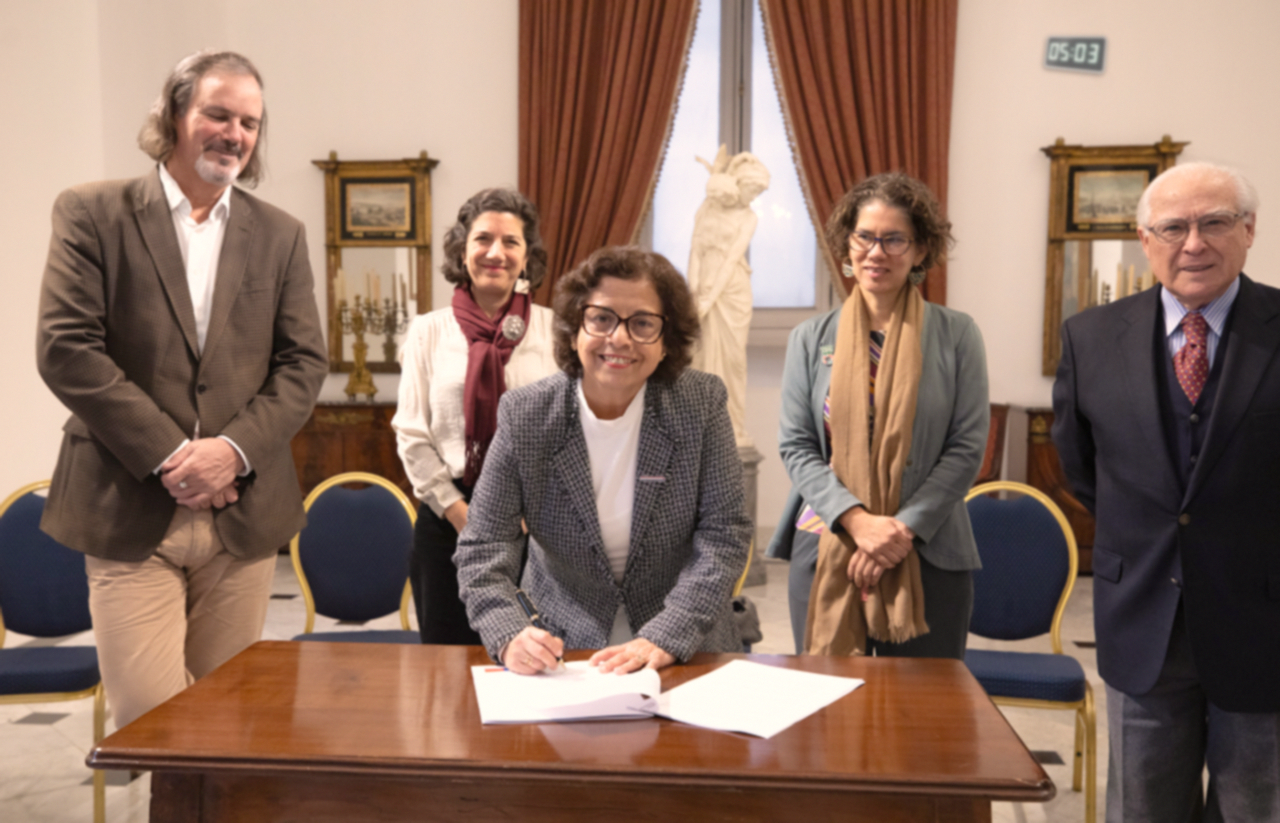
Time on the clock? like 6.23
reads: 5.03
